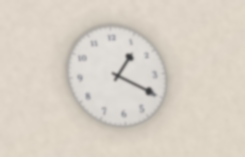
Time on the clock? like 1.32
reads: 1.20
